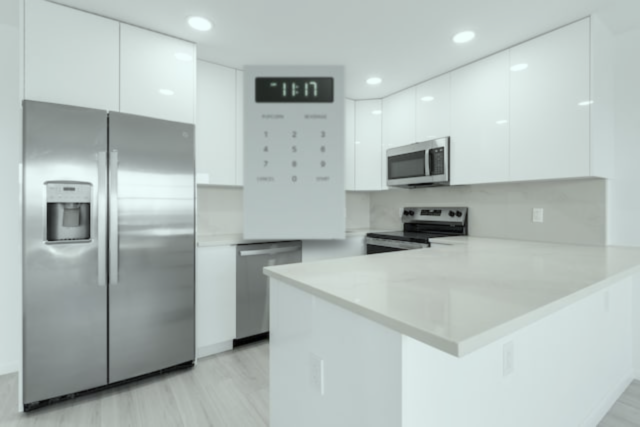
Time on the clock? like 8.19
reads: 11.17
